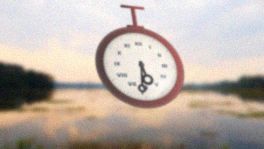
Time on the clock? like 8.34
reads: 5.31
